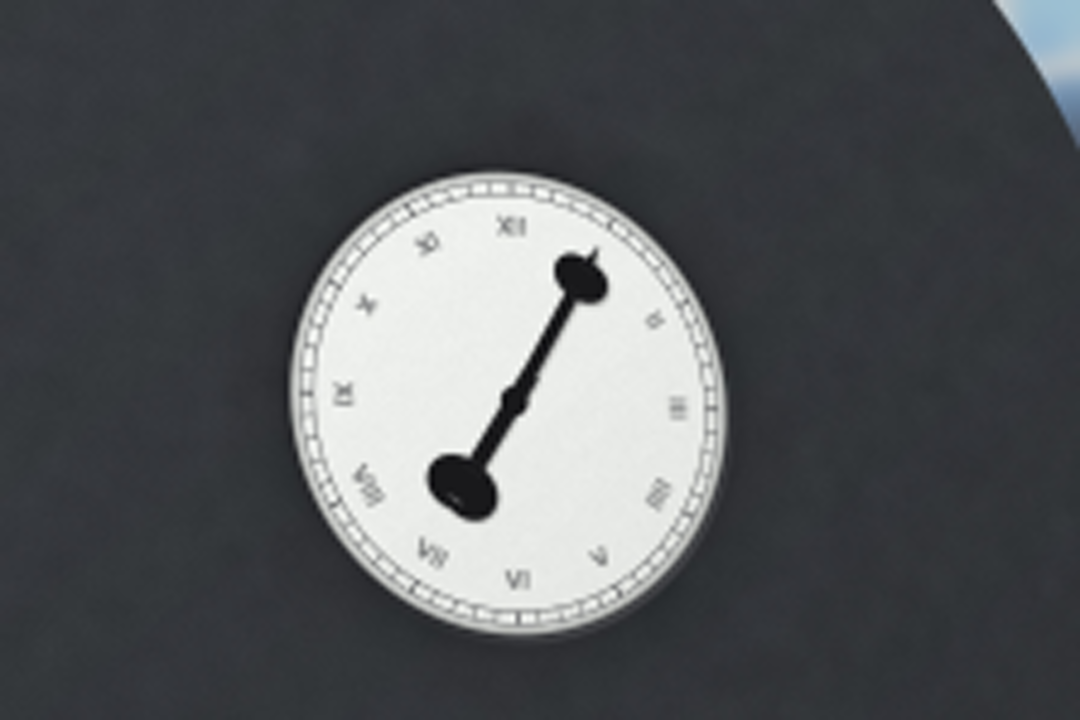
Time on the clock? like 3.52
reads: 7.05
